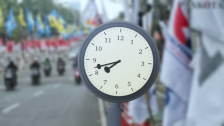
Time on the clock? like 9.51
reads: 7.42
